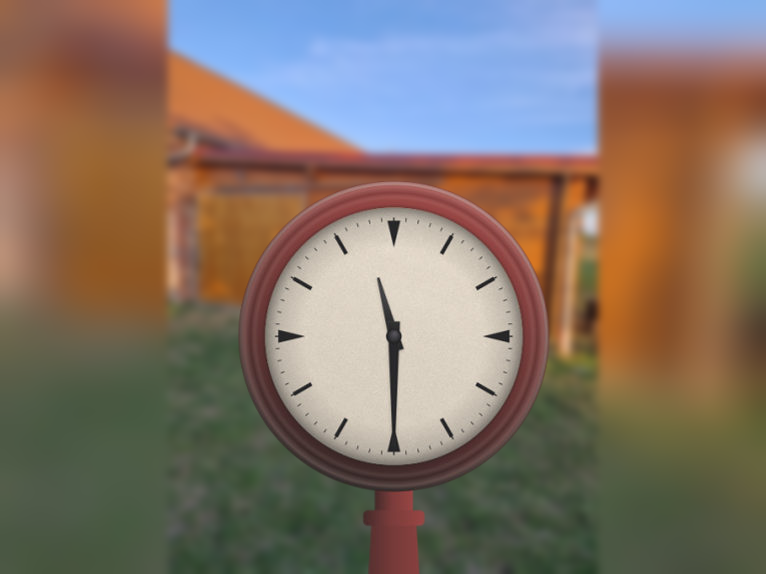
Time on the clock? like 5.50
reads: 11.30
